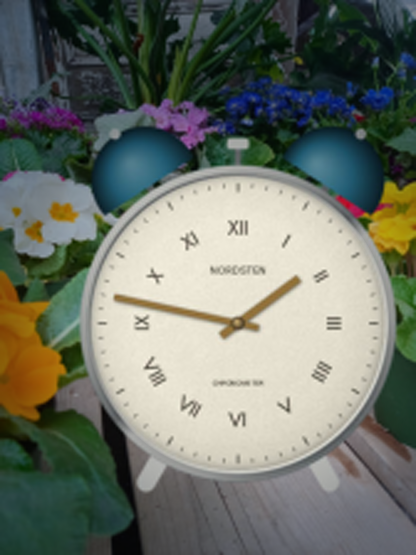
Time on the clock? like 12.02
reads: 1.47
